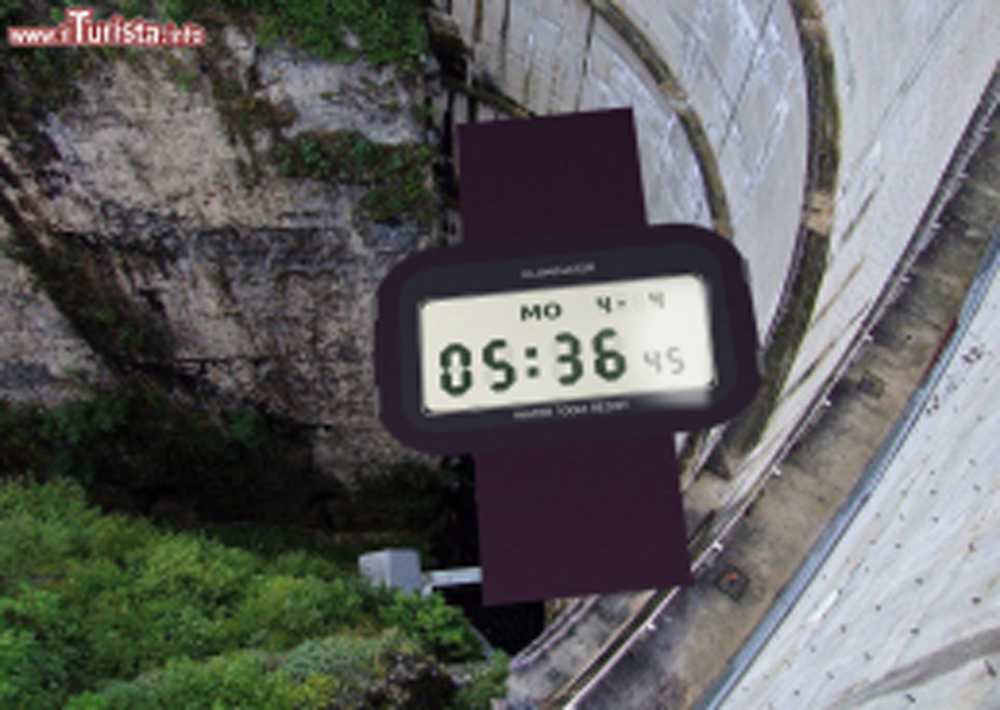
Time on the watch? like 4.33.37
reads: 5.36.45
